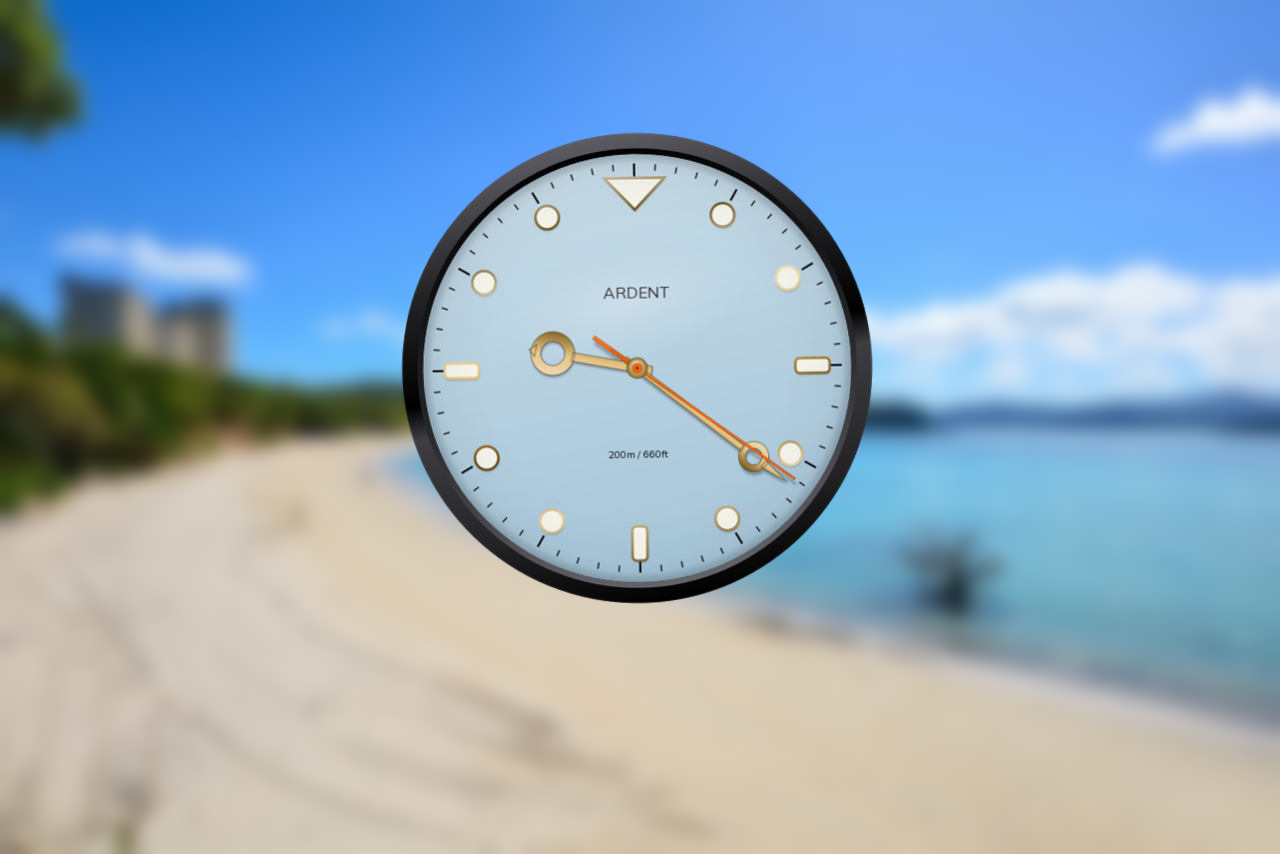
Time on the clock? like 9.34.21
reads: 9.21.21
